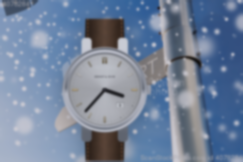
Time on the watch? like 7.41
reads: 3.37
